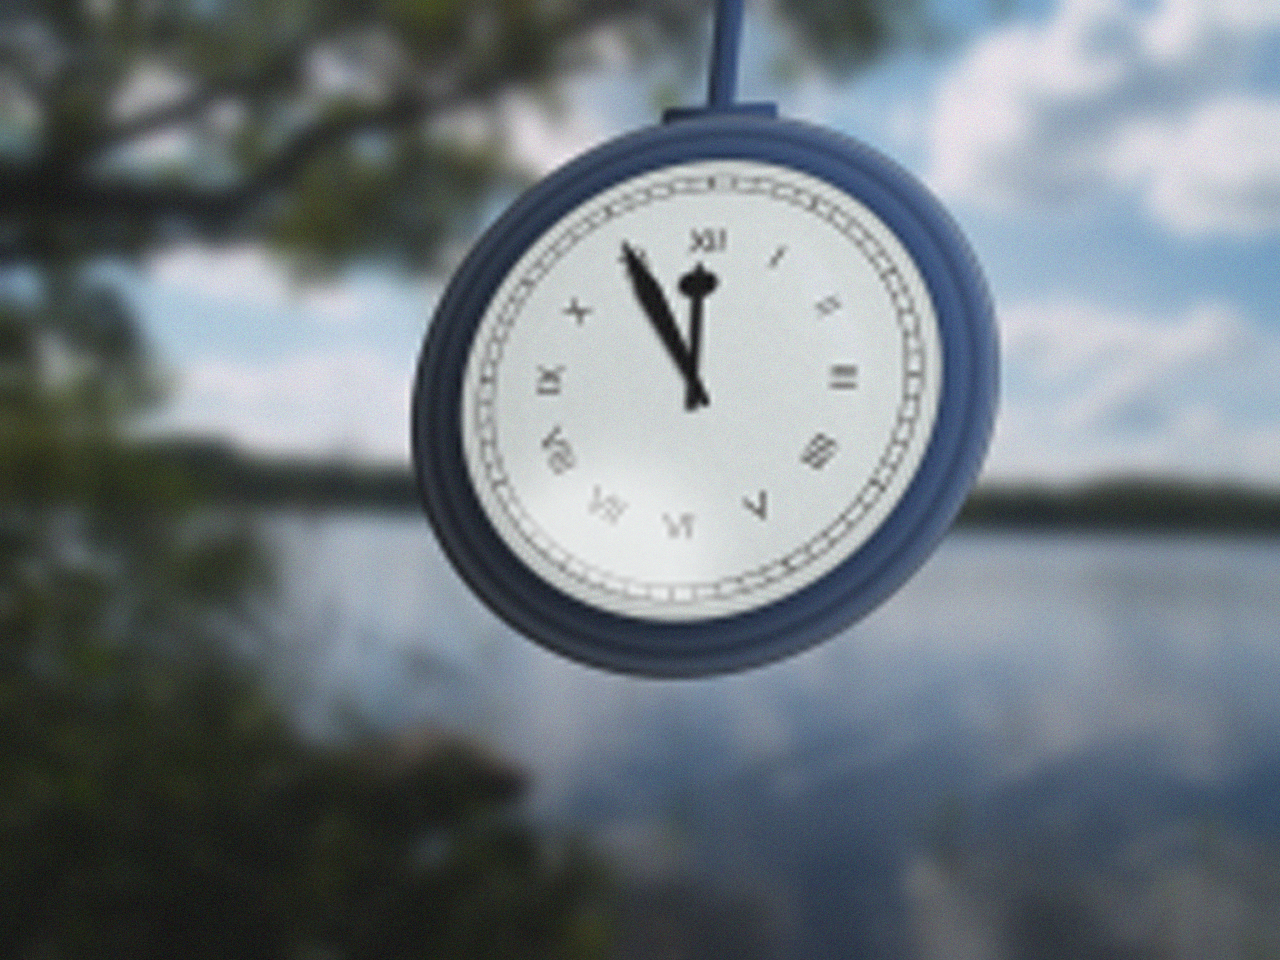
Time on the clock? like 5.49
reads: 11.55
